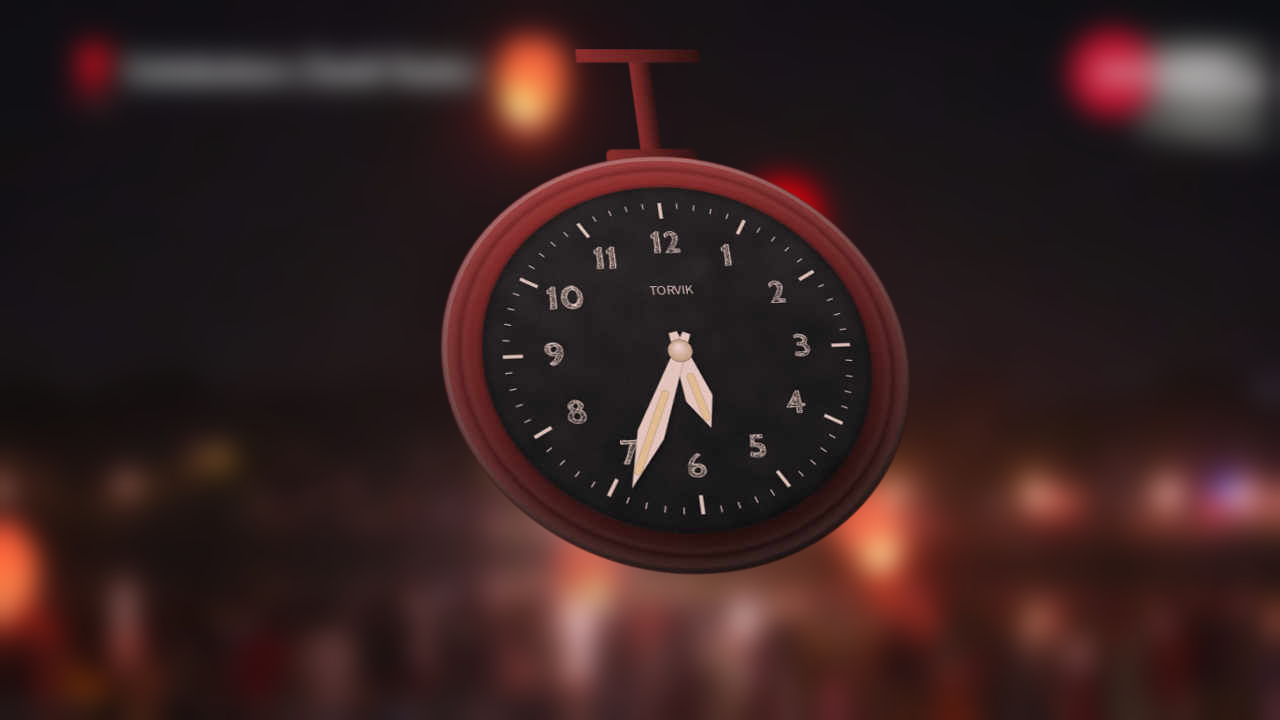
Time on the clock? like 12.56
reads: 5.34
